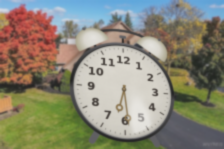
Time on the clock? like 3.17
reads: 6.29
